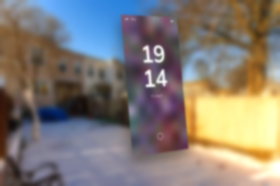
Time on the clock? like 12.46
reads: 19.14
